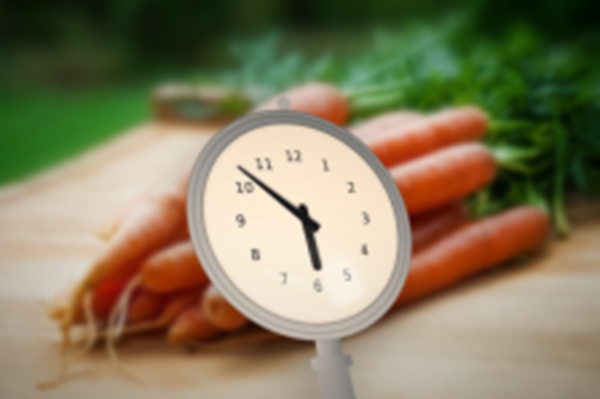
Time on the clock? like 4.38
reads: 5.52
